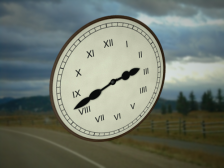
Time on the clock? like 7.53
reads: 2.42
